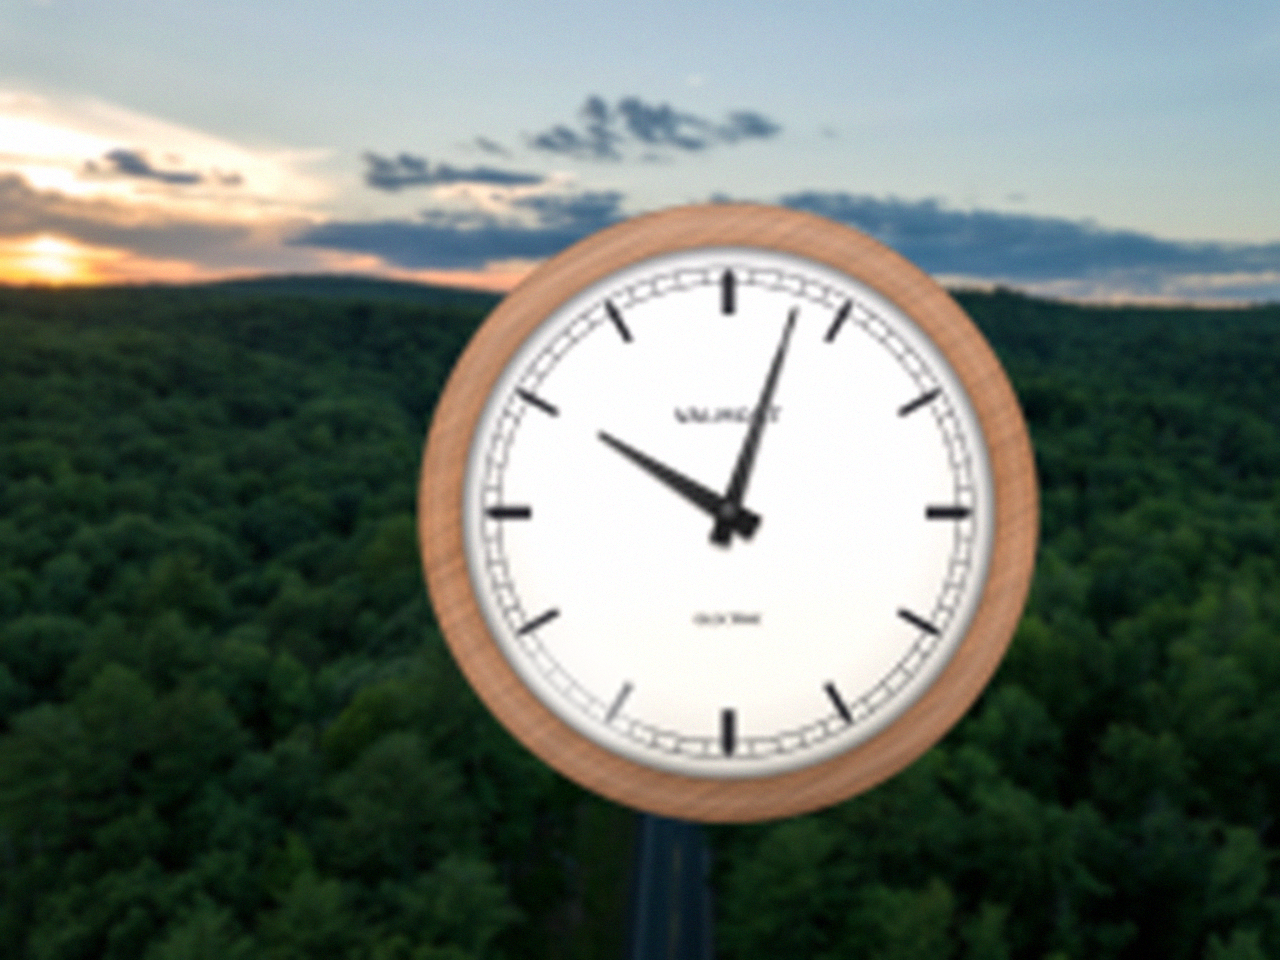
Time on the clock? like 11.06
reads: 10.03
